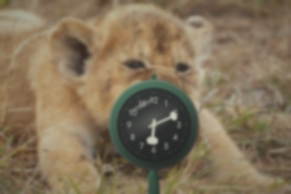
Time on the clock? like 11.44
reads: 6.11
